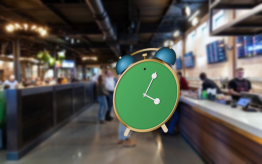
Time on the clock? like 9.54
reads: 4.05
